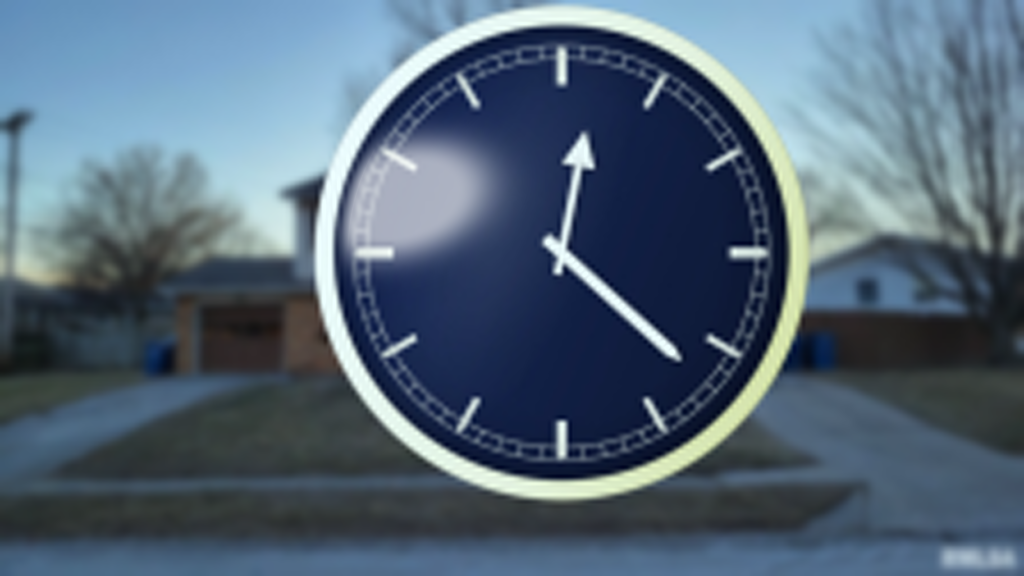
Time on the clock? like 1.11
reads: 12.22
